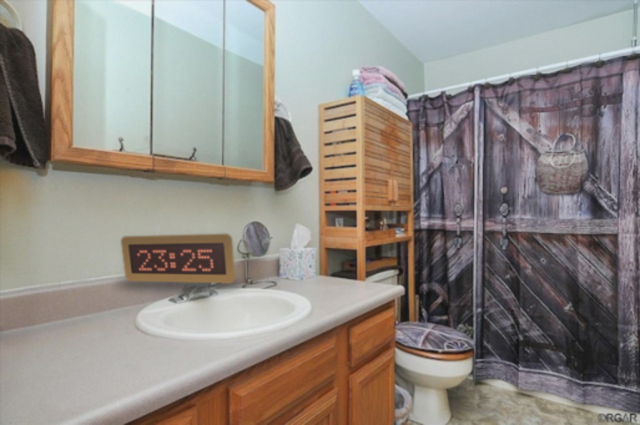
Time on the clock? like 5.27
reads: 23.25
